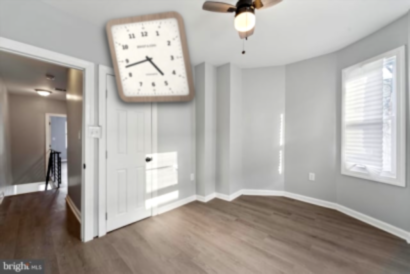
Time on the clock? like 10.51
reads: 4.43
